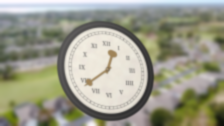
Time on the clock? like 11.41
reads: 12.39
